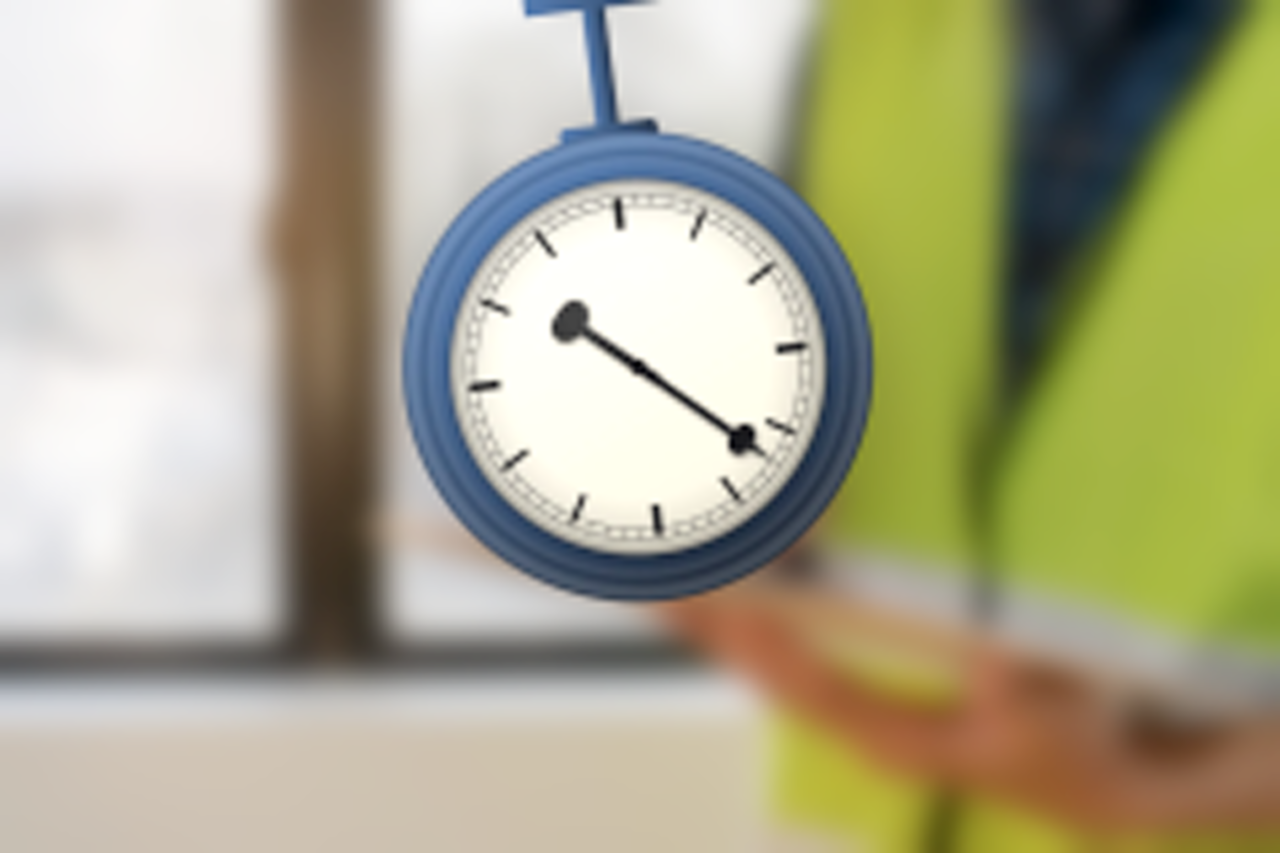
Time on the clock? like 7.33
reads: 10.22
